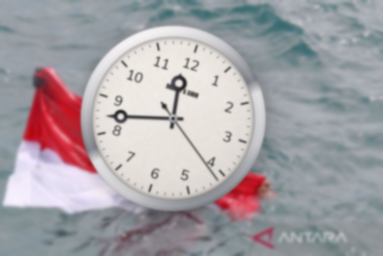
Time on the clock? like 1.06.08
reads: 11.42.21
